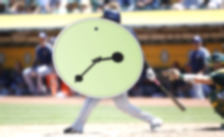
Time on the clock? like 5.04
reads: 2.37
